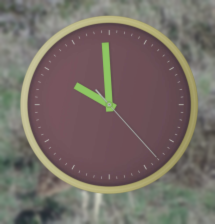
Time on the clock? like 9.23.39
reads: 9.59.23
